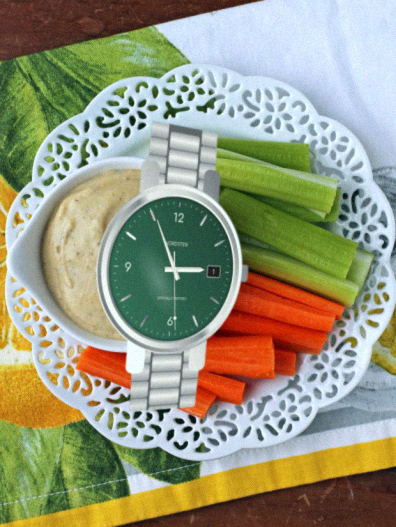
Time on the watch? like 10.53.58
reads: 2.55.29
